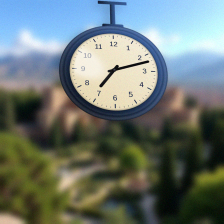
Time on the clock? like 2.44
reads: 7.12
